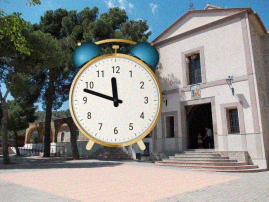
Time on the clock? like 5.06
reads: 11.48
